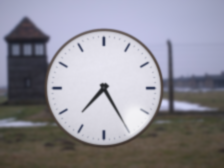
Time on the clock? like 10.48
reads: 7.25
